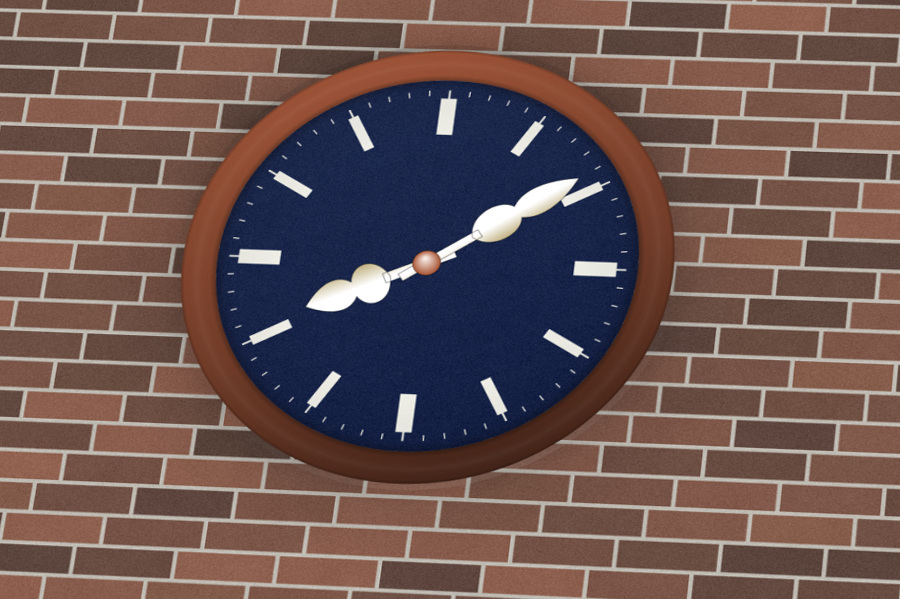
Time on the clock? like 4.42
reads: 8.09
